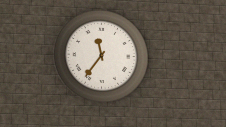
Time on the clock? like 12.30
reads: 11.36
